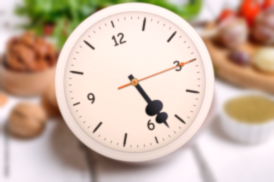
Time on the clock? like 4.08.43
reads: 5.27.15
